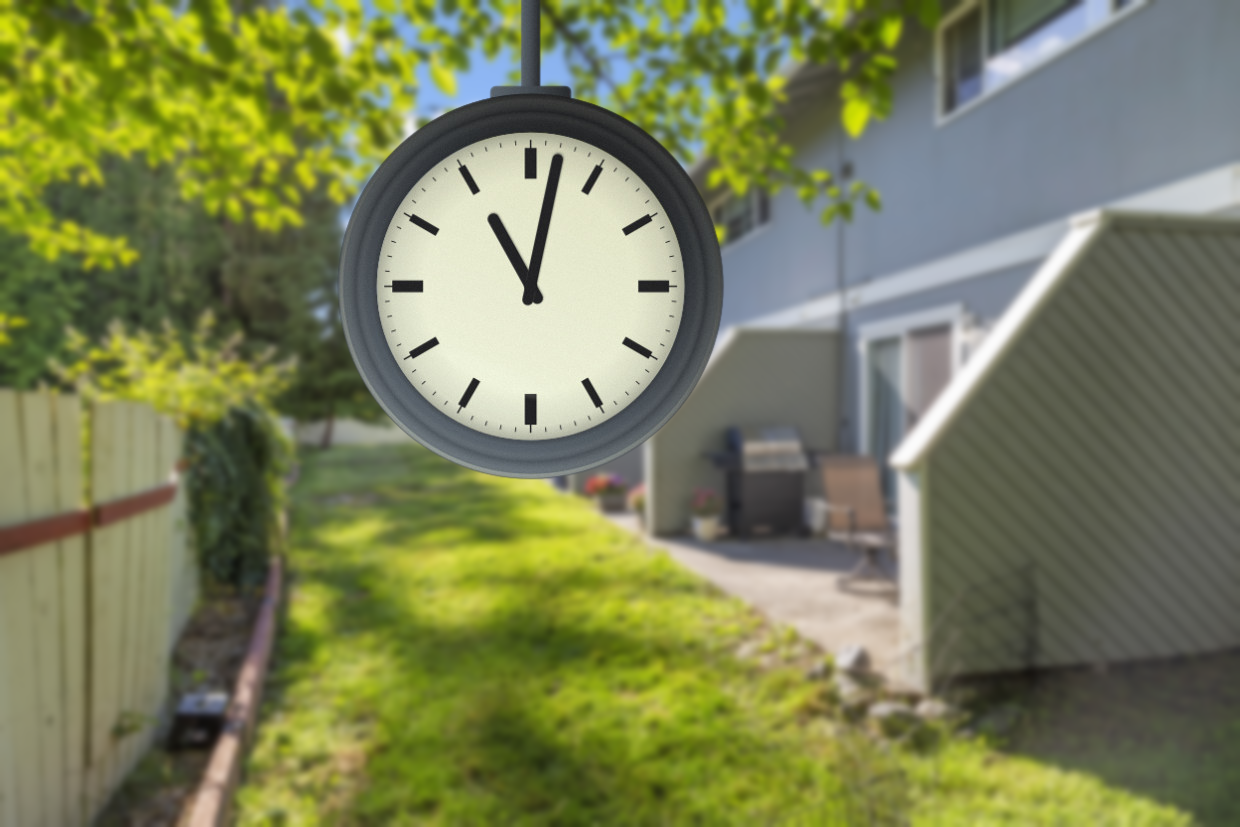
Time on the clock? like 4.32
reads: 11.02
